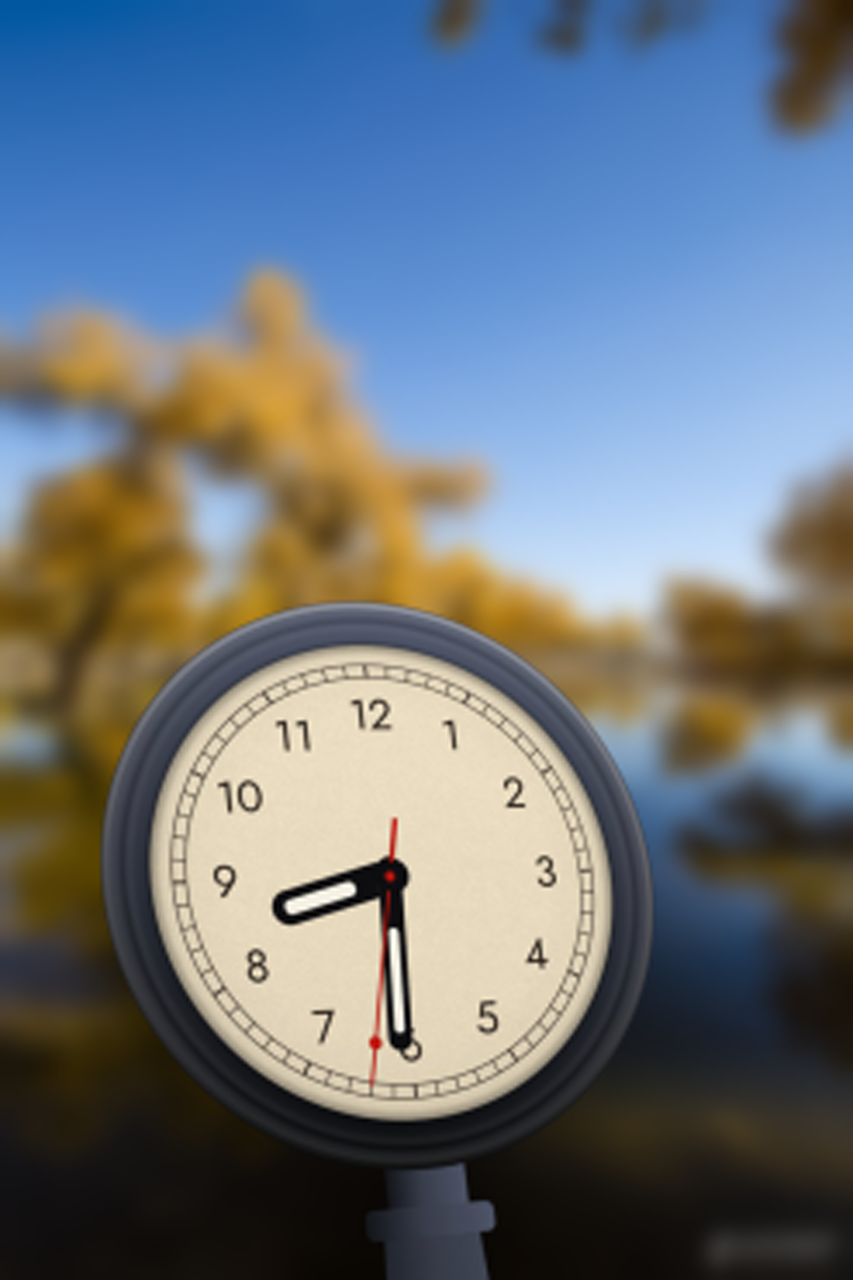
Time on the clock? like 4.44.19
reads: 8.30.32
